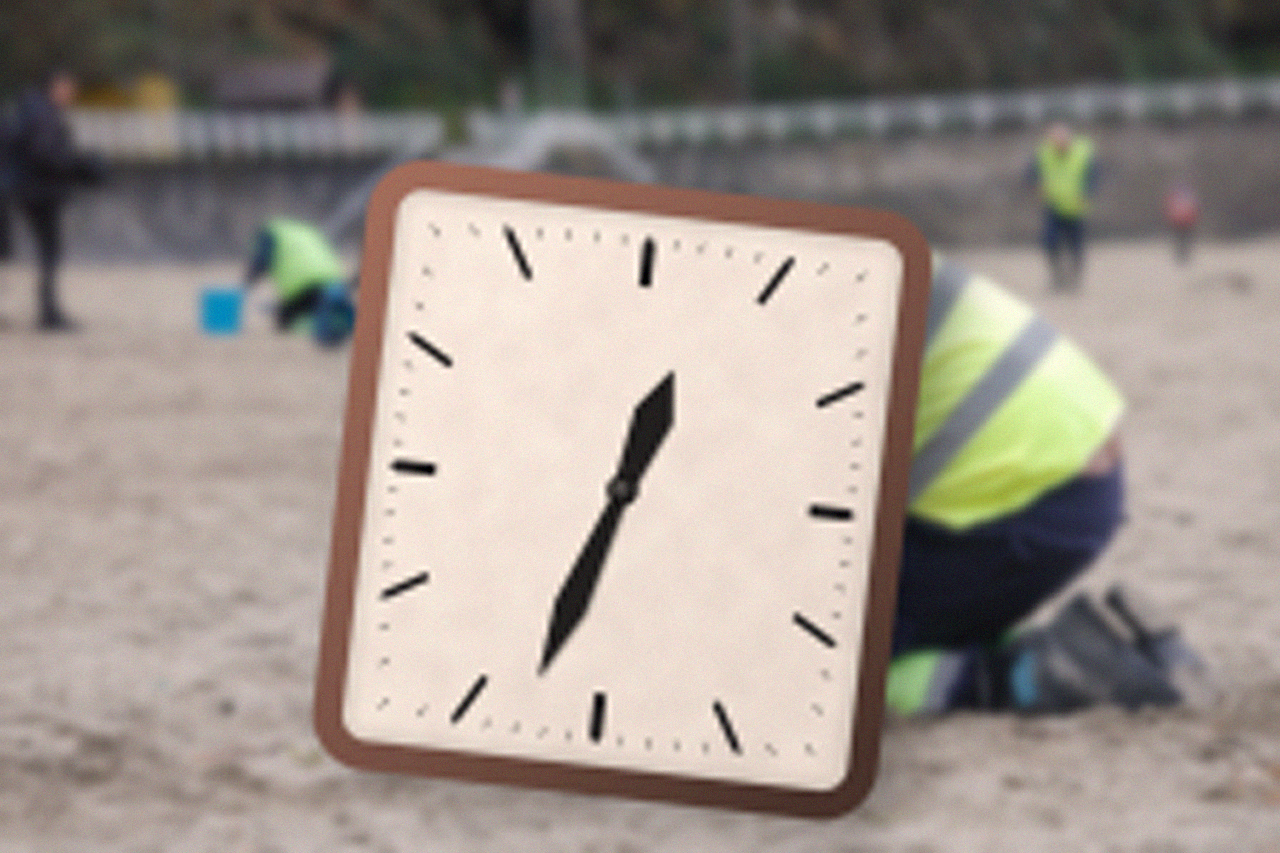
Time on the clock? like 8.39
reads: 12.33
